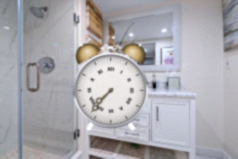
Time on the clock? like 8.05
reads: 7.37
